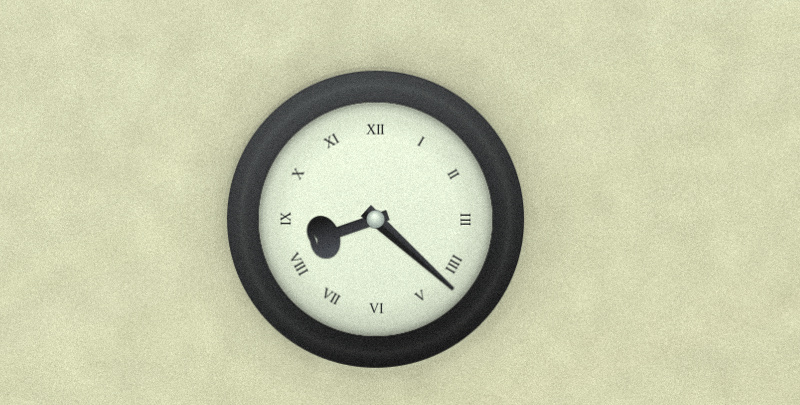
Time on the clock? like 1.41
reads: 8.22
